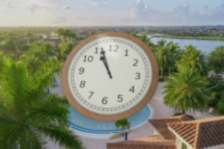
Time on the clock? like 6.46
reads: 10.56
